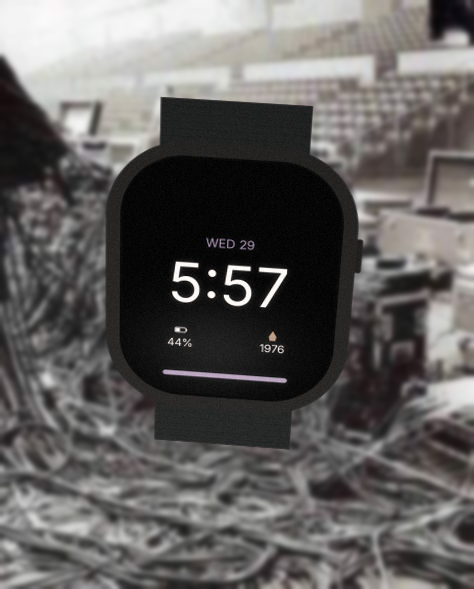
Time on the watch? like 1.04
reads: 5.57
